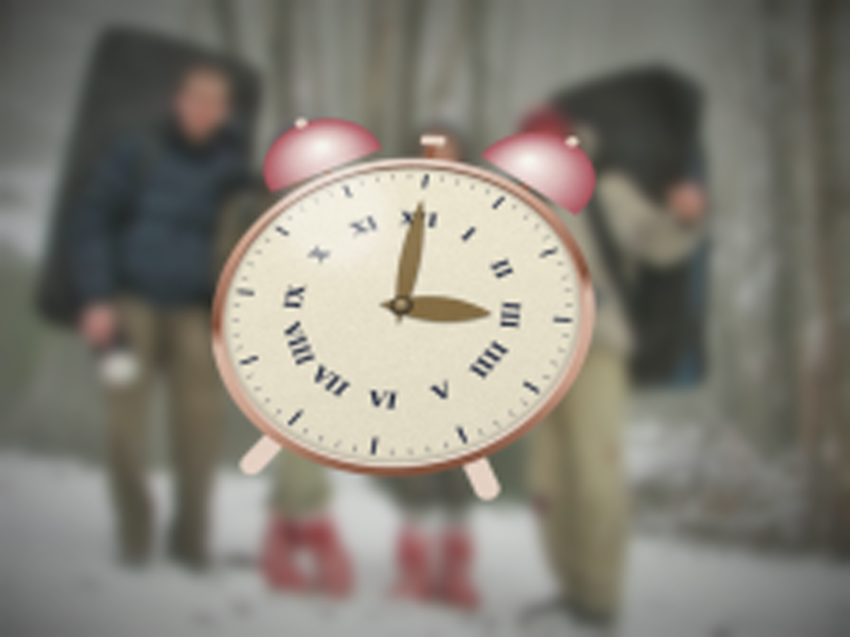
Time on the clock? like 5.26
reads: 3.00
